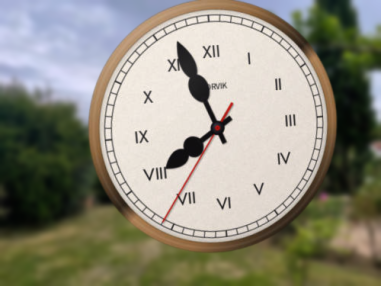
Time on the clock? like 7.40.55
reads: 7.56.36
